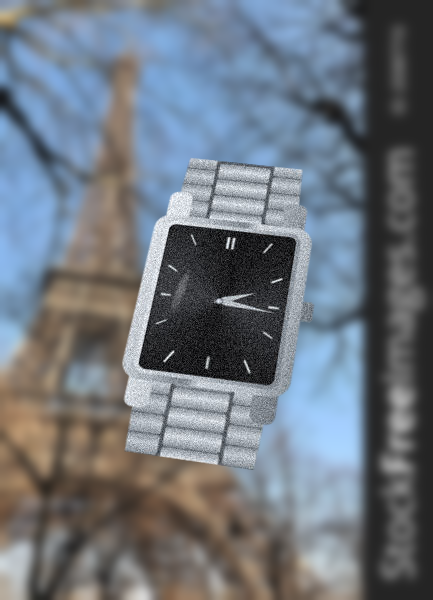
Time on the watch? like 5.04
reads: 2.16
